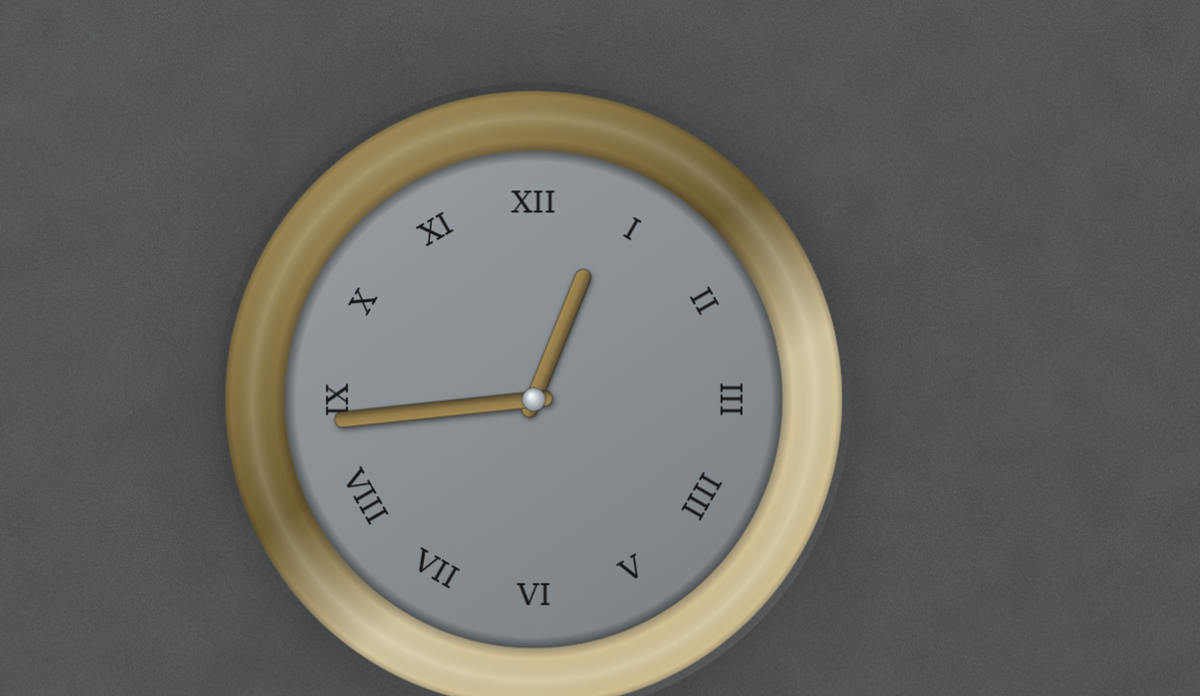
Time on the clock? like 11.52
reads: 12.44
